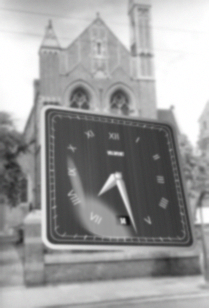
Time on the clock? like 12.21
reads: 7.28
